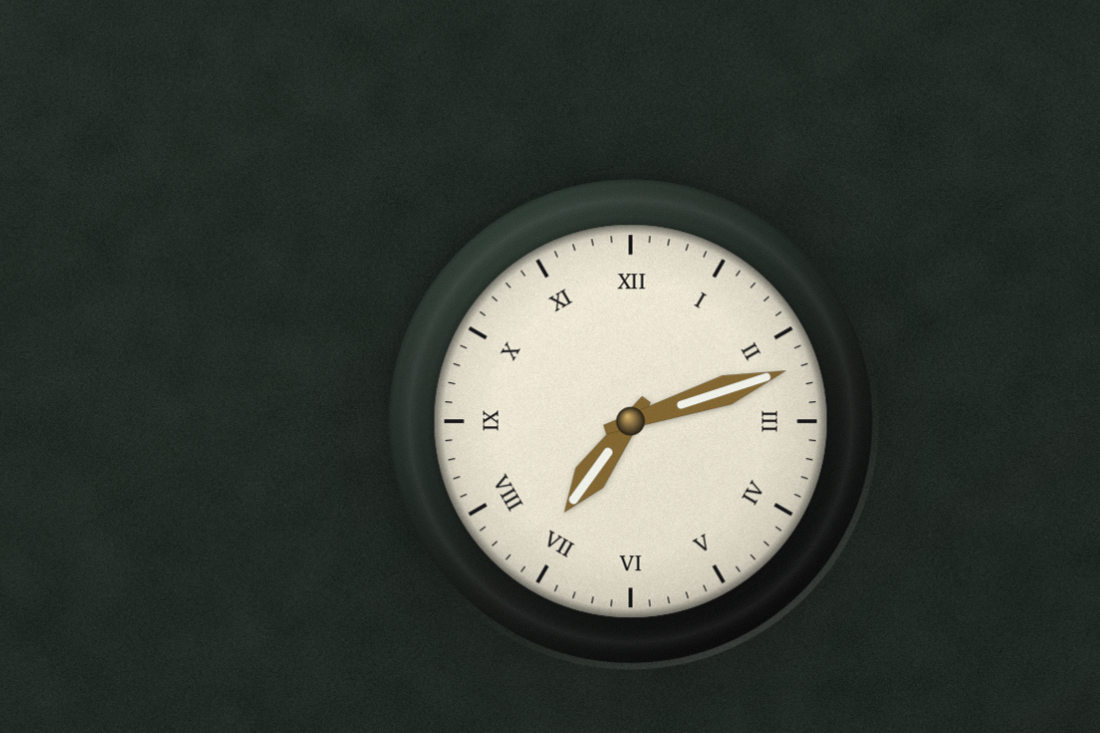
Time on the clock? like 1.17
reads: 7.12
